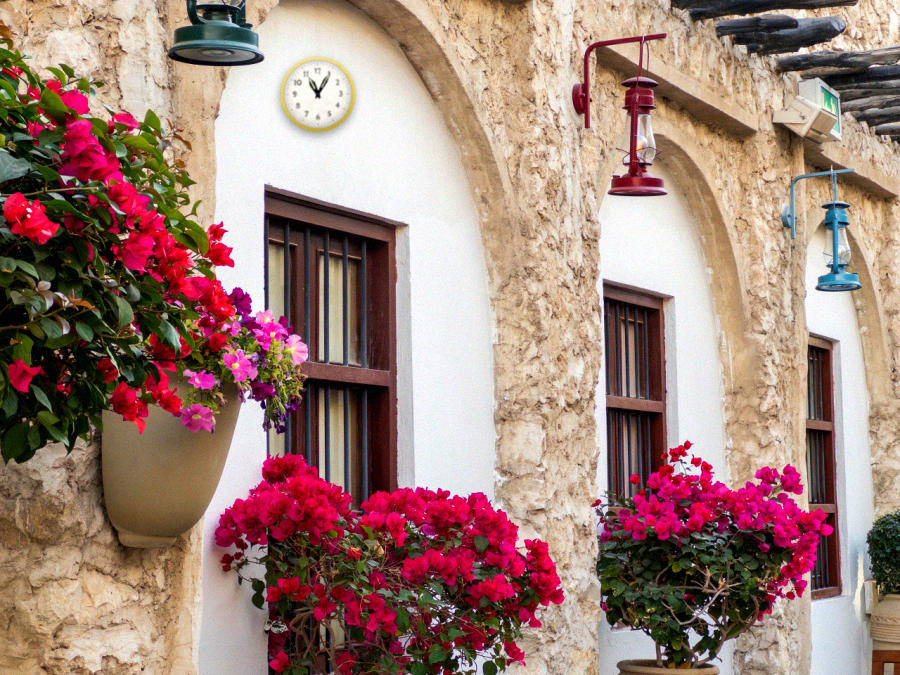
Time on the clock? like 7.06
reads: 11.05
